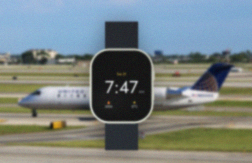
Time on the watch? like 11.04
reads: 7.47
